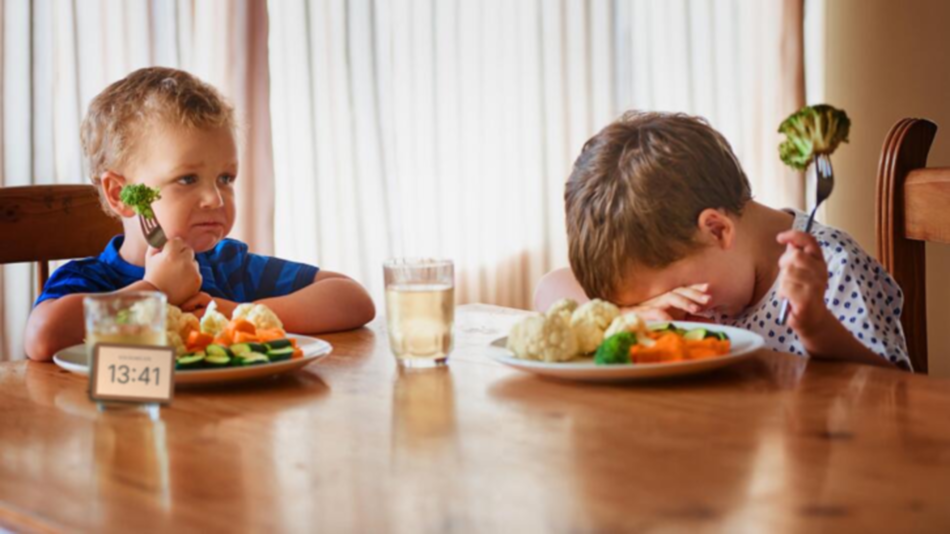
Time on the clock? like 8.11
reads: 13.41
